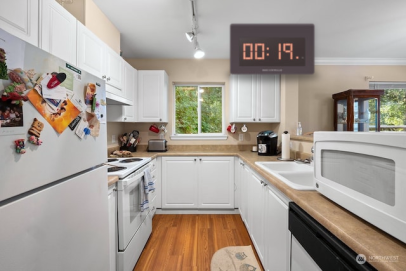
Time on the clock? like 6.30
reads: 0.19
